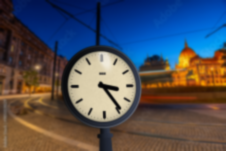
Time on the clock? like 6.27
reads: 3.24
